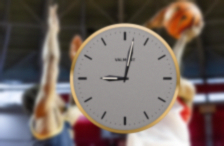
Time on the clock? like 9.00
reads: 9.02
